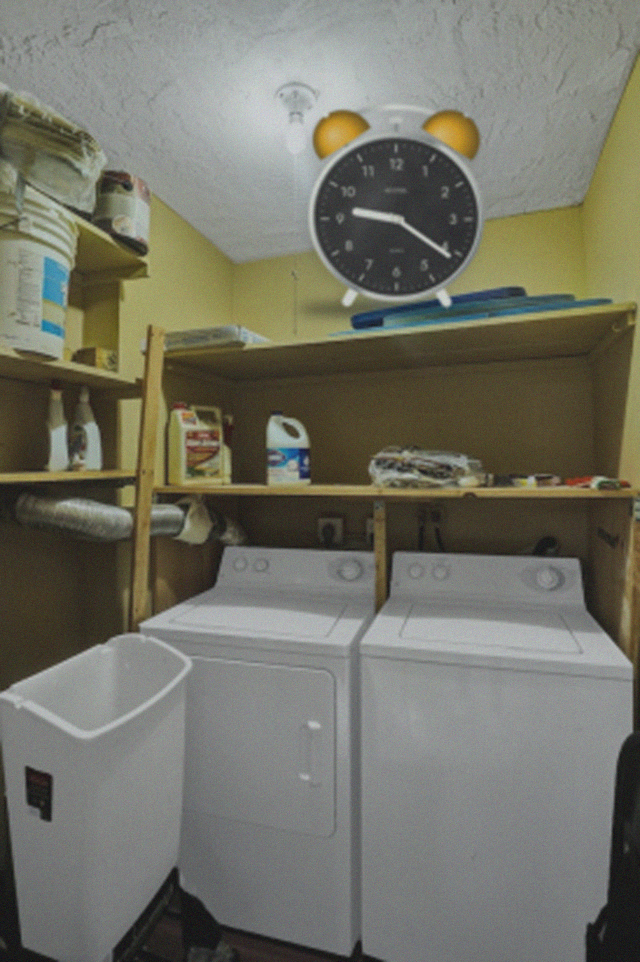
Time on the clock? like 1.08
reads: 9.21
